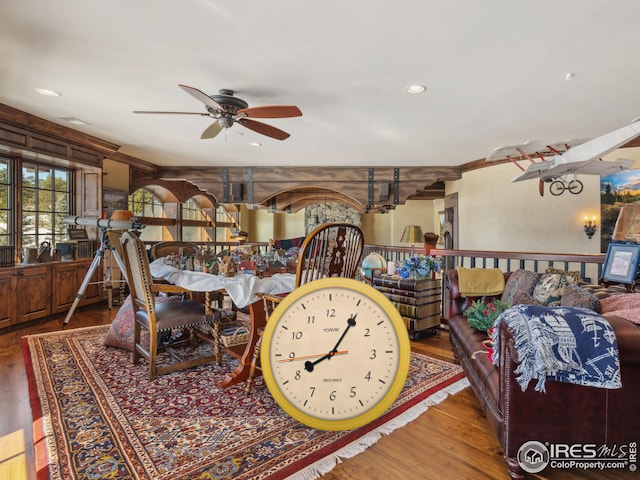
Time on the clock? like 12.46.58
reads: 8.05.44
